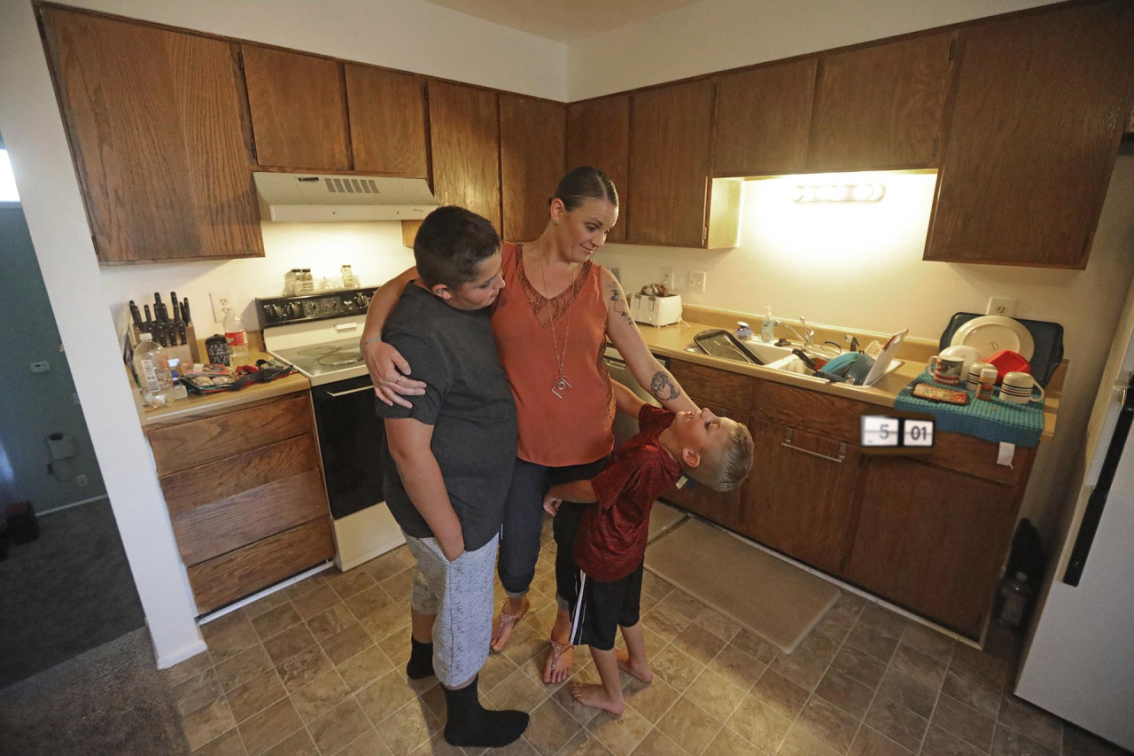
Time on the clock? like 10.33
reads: 5.01
